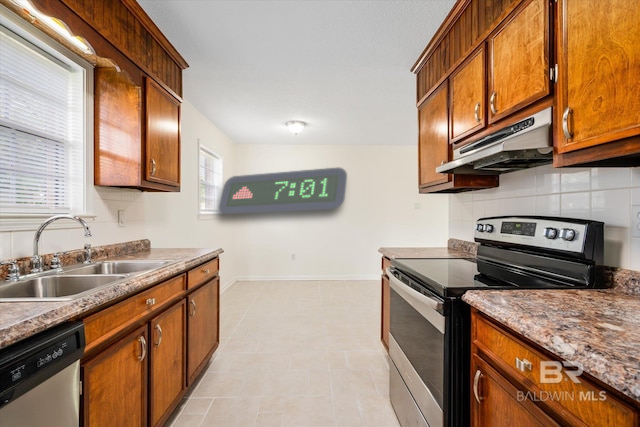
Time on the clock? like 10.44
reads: 7.01
